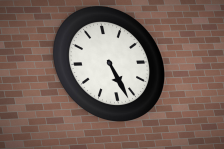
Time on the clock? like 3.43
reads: 5.27
